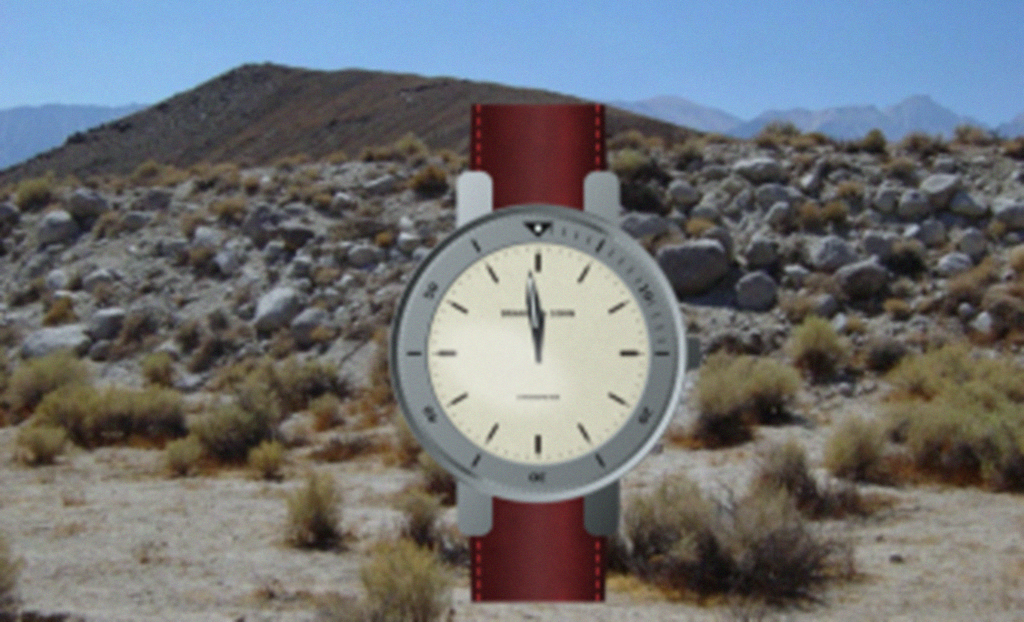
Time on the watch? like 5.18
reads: 11.59
